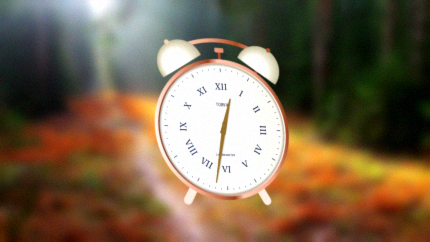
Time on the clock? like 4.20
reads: 12.32
